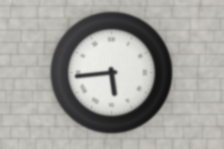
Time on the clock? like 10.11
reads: 5.44
